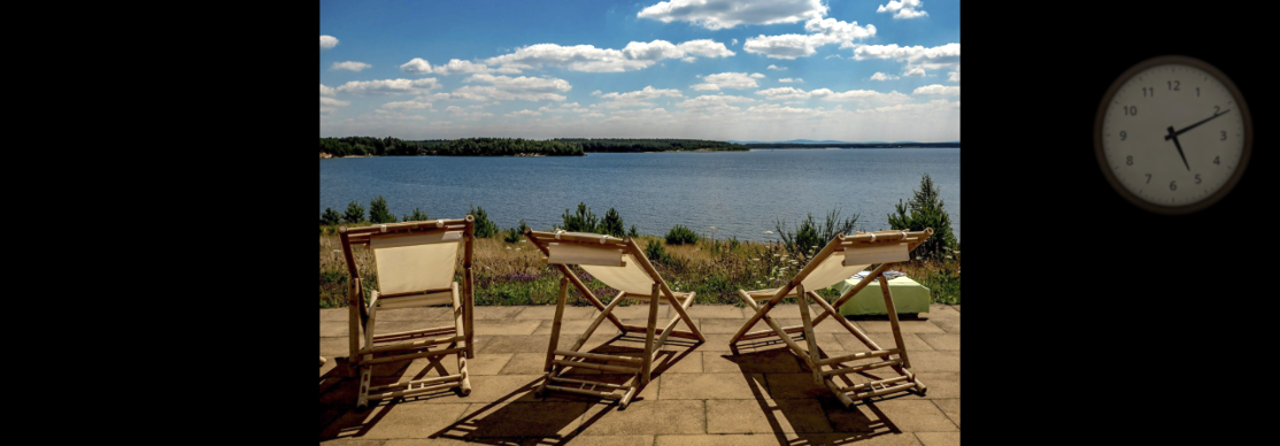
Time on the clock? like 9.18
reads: 5.11
